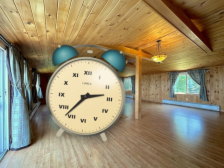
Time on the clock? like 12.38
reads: 2.37
